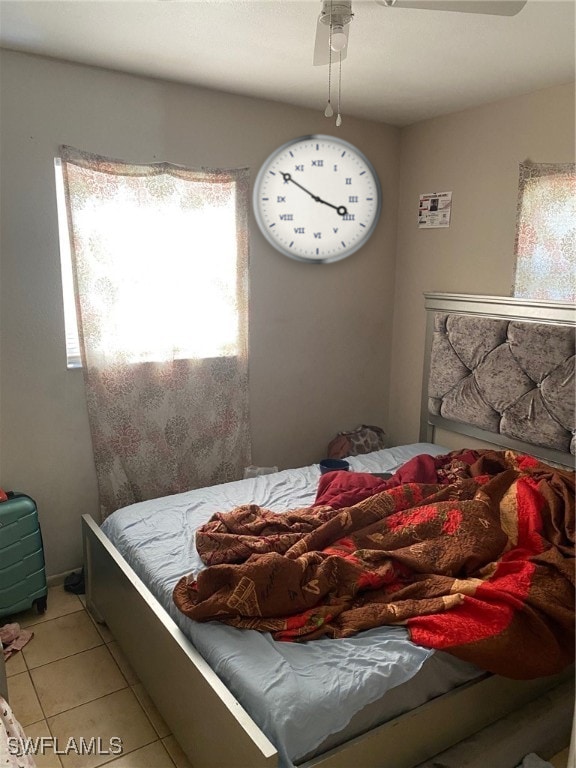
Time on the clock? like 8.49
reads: 3.51
